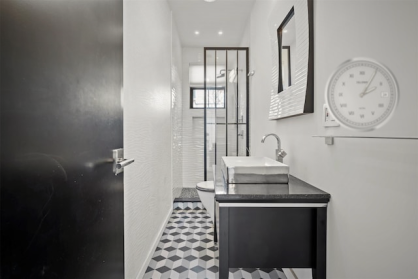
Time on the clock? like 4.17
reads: 2.05
